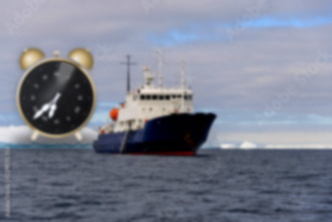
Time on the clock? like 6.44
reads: 6.38
